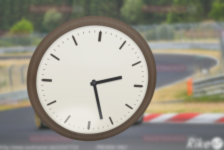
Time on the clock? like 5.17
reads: 2.27
